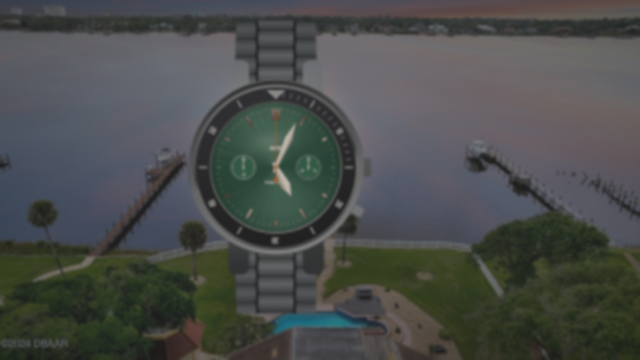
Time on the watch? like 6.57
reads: 5.04
